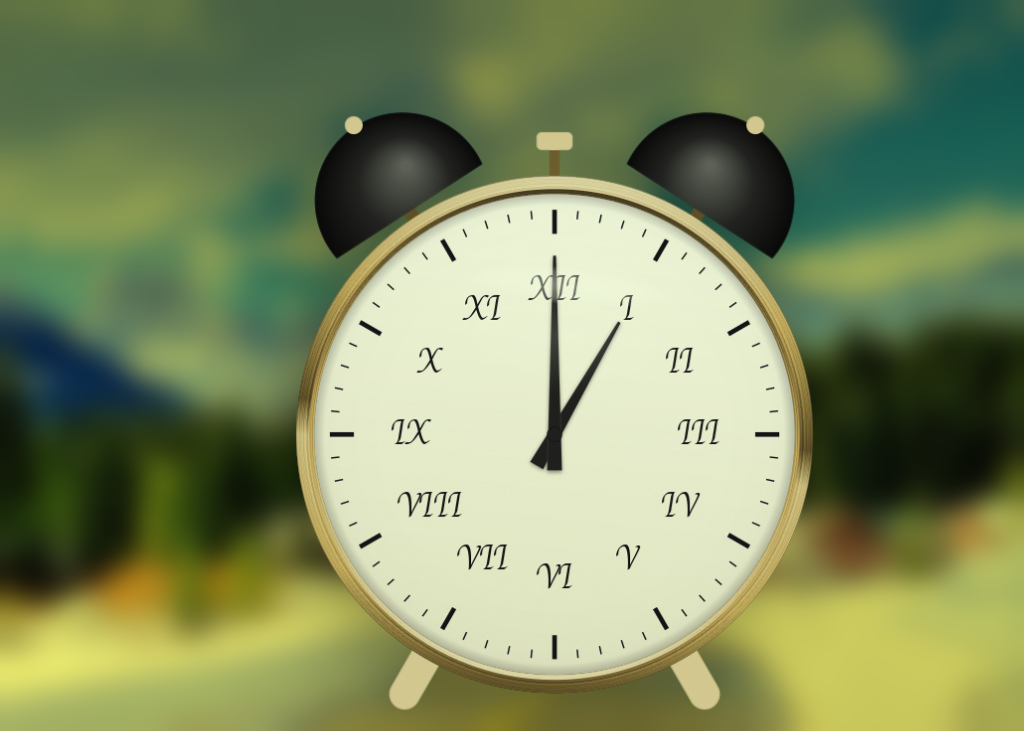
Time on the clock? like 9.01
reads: 1.00
